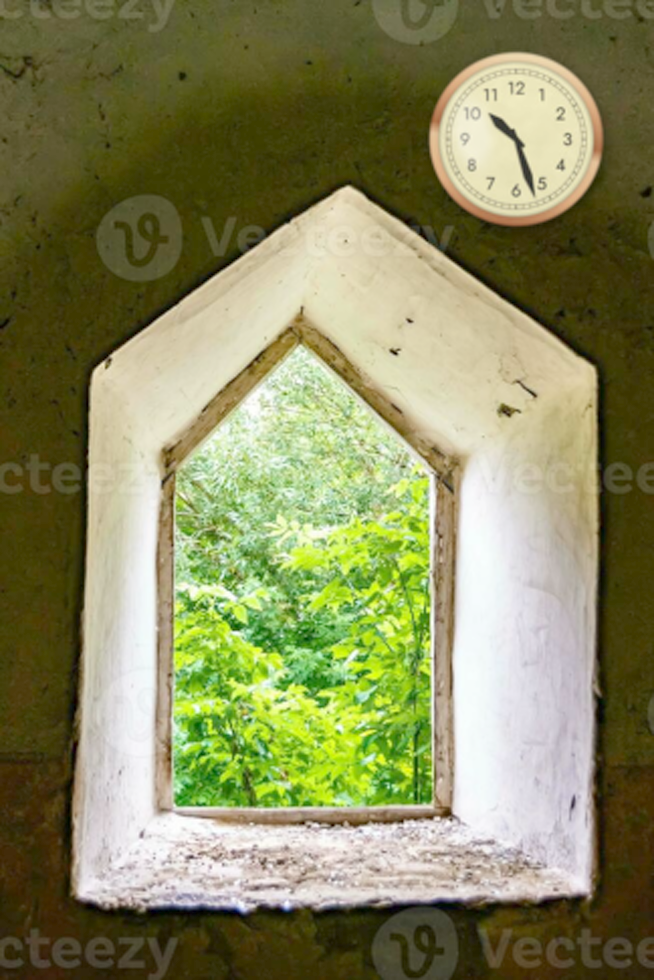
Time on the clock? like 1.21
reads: 10.27
